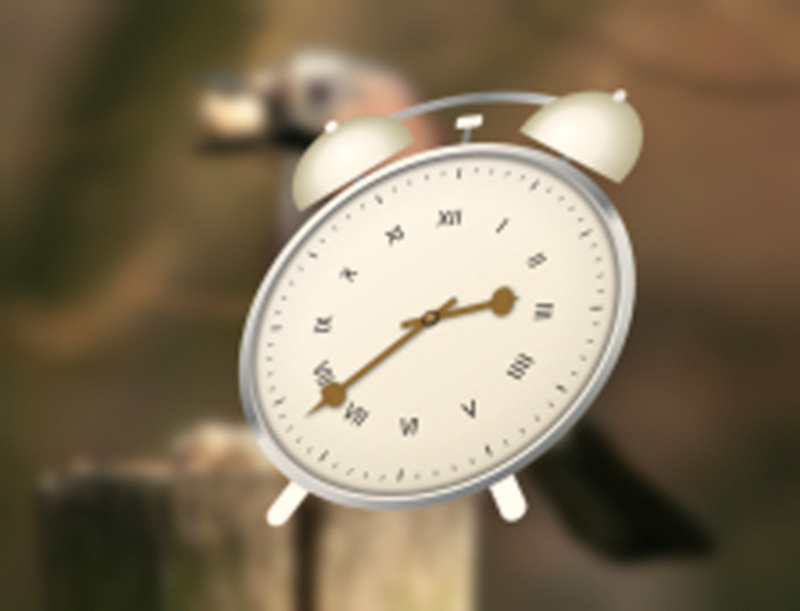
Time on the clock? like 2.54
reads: 2.38
